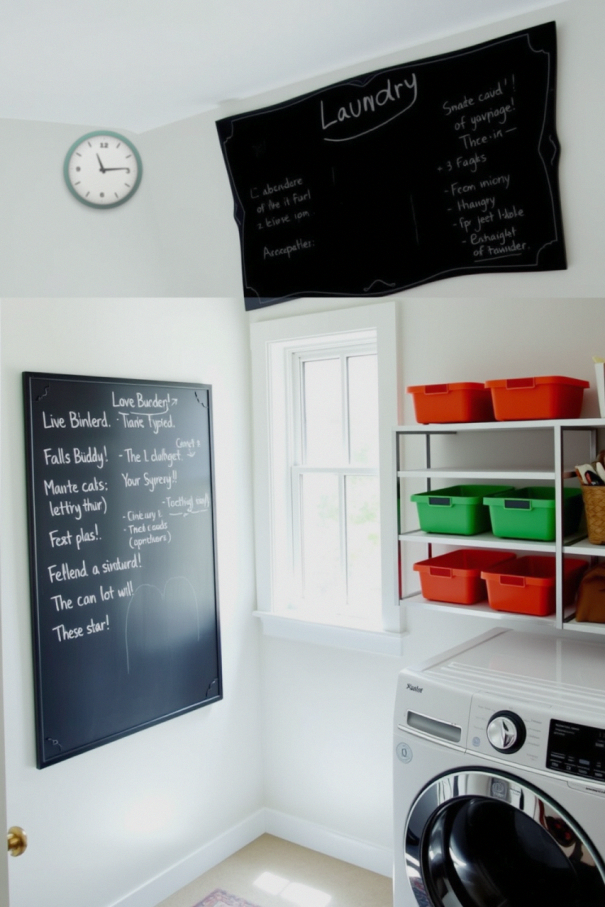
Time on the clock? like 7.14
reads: 11.14
